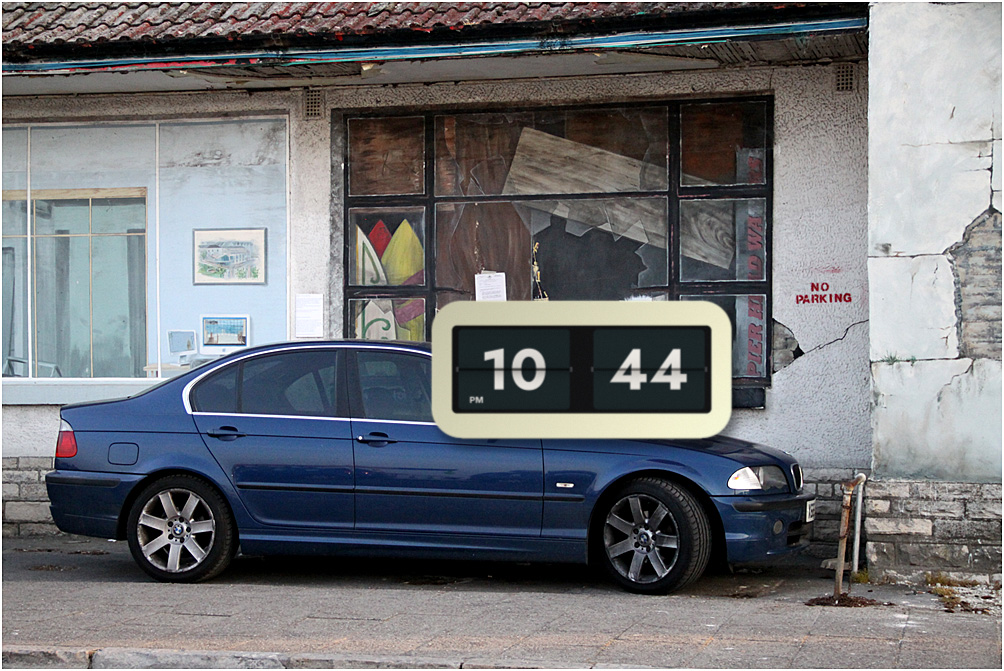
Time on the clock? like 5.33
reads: 10.44
